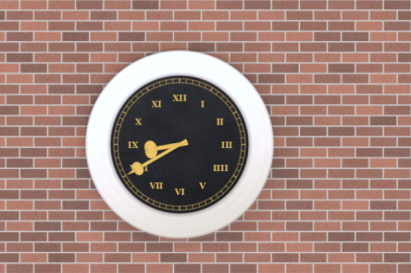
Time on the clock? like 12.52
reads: 8.40
